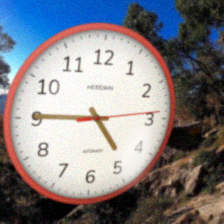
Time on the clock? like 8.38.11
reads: 4.45.14
